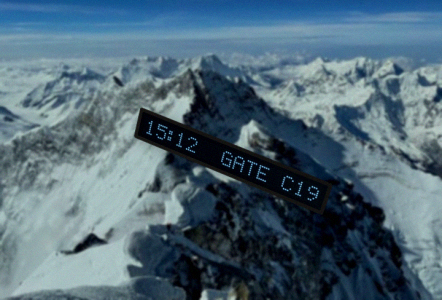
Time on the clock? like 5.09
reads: 15.12
